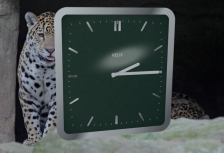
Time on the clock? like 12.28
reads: 2.15
